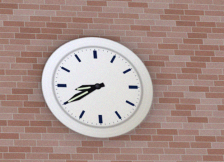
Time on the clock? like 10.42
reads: 8.40
